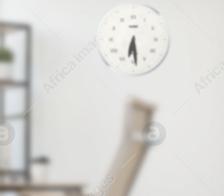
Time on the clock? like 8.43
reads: 6.29
